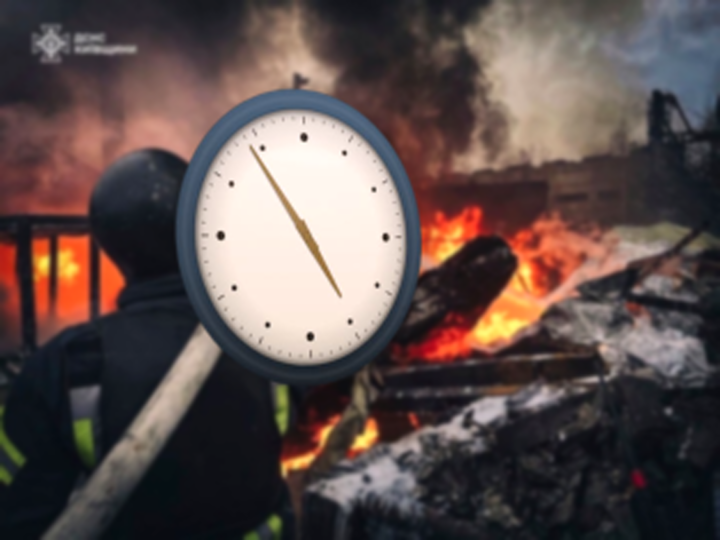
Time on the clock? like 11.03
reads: 4.54
